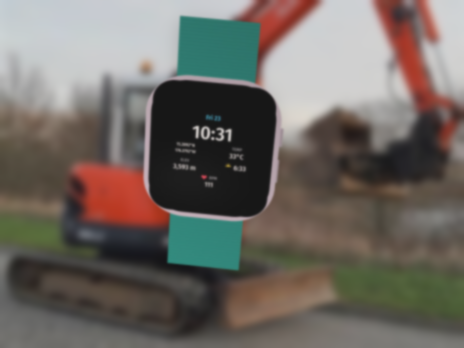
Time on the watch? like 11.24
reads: 10.31
